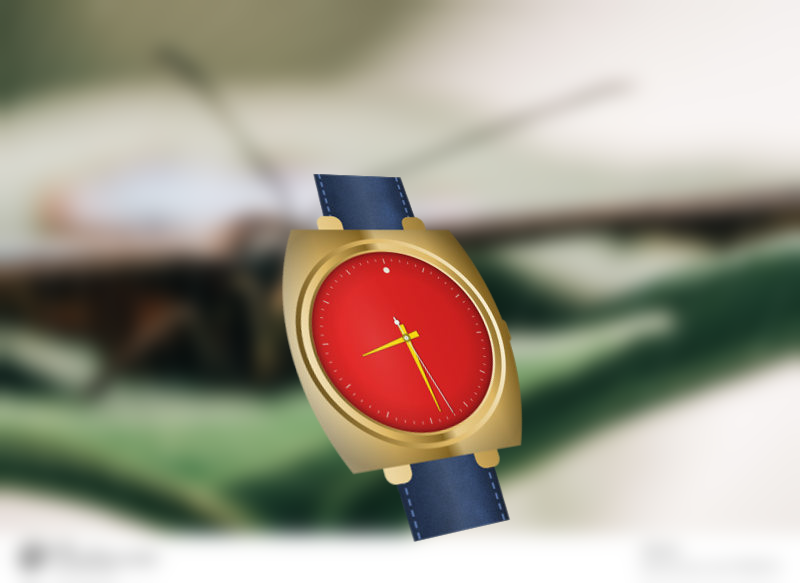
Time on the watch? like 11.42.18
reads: 8.28.27
